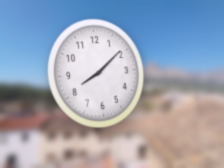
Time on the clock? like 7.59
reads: 8.09
